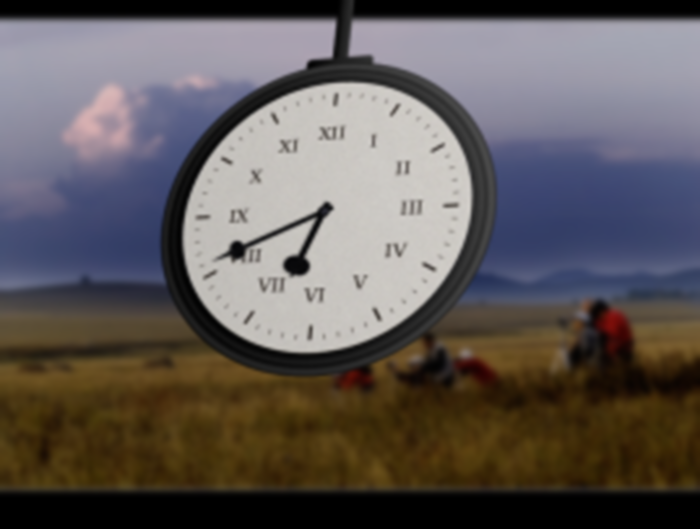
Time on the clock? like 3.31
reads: 6.41
